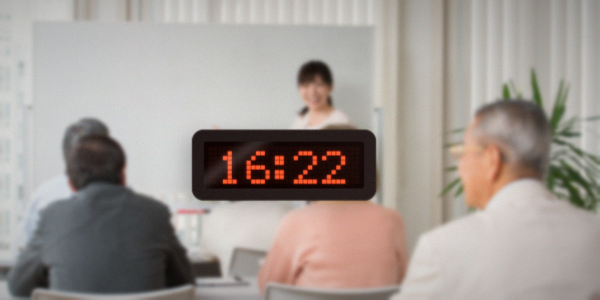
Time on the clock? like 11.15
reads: 16.22
